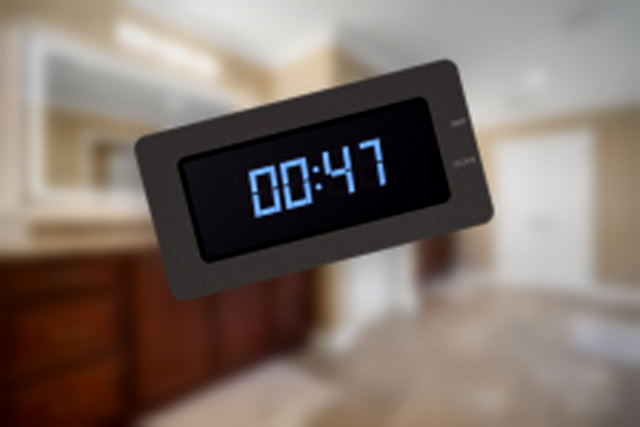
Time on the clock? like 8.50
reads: 0.47
